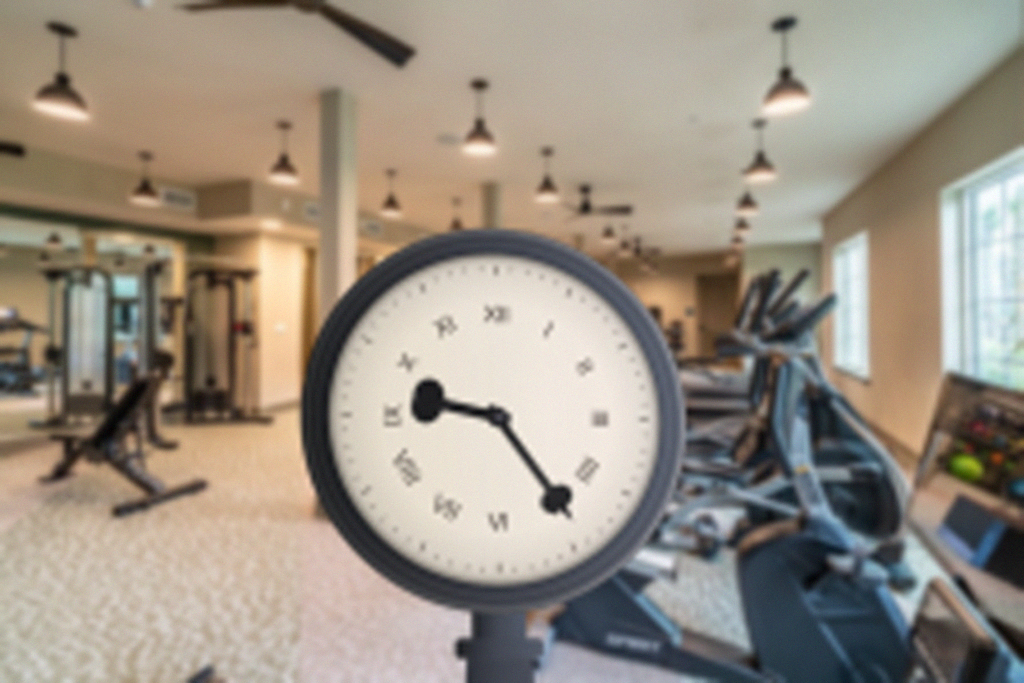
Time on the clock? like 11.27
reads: 9.24
